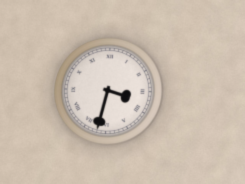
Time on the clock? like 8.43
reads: 3.32
